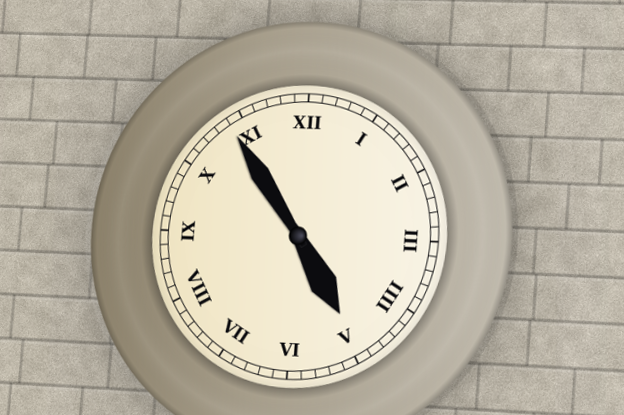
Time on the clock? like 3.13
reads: 4.54
